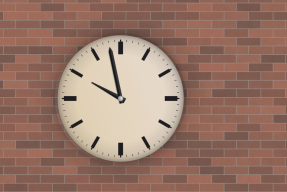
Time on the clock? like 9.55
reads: 9.58
